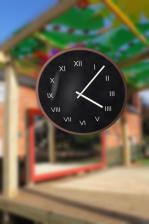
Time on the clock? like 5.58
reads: 4.07
